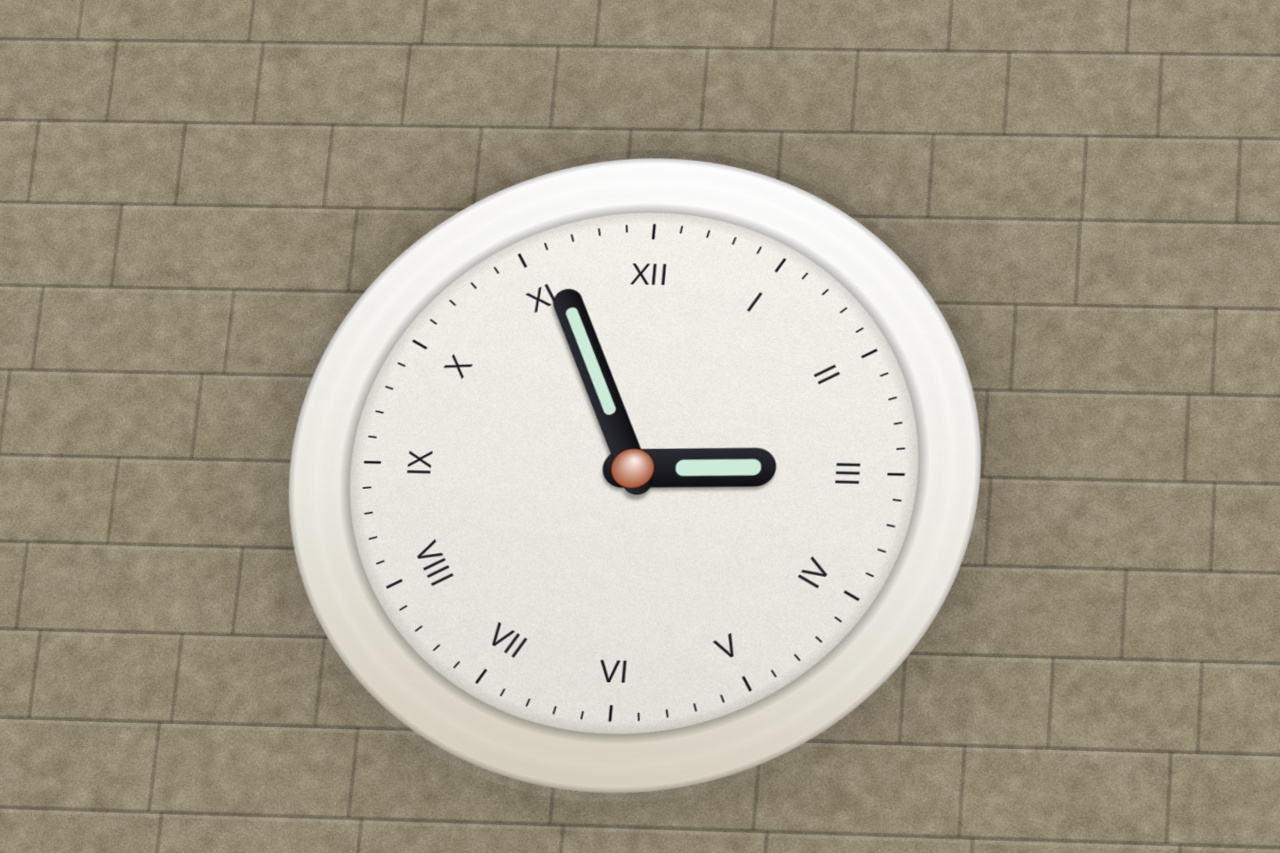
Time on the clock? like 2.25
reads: 2.56
